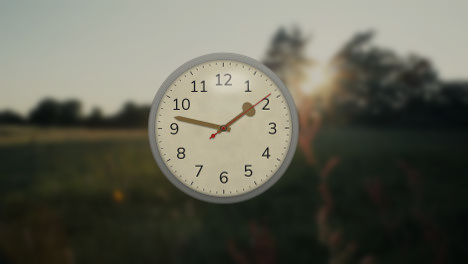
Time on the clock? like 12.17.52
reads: 1.47.09
